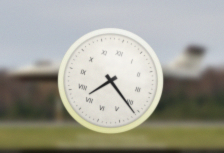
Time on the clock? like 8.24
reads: 7.21
